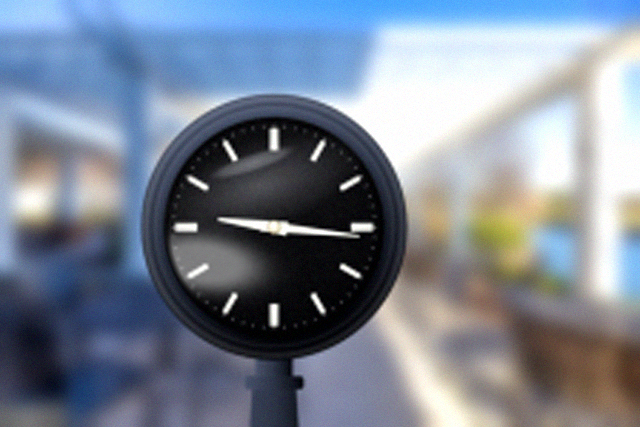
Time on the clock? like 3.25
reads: 9.16
